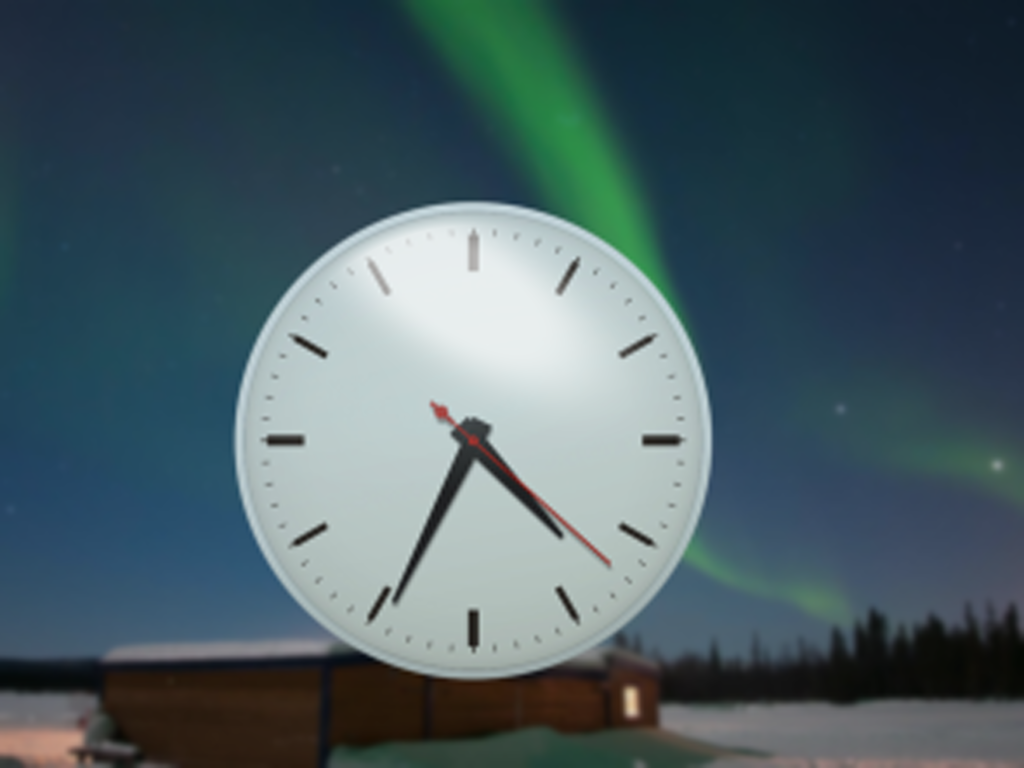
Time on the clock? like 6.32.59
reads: 4.34.22
